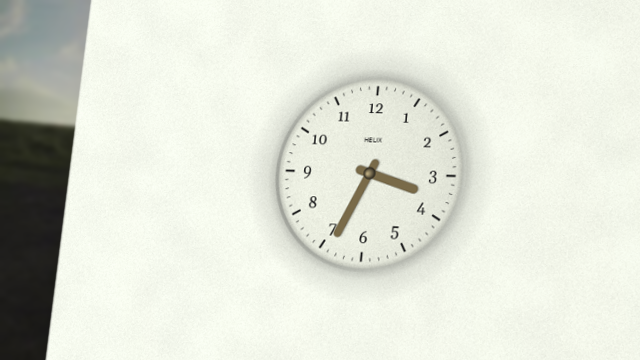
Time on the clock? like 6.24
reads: 3.34
